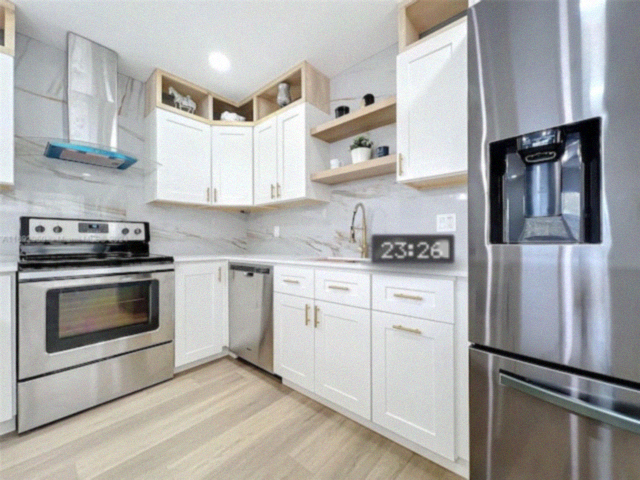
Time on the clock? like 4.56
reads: 23.26
